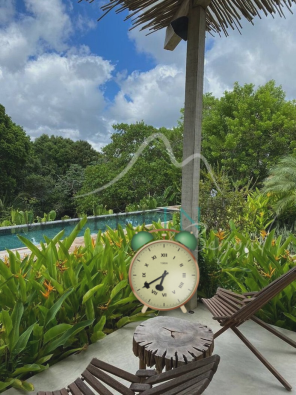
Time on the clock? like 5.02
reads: 6.40
